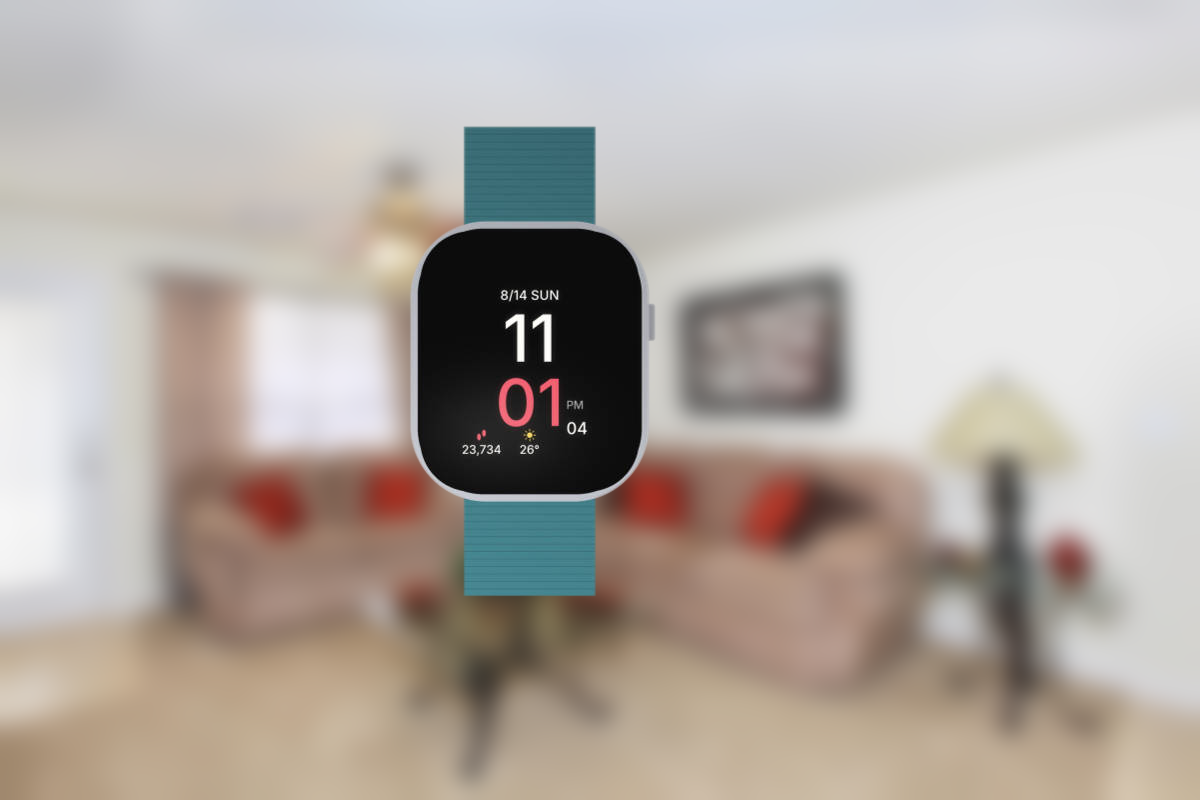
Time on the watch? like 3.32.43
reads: 11.01.04
